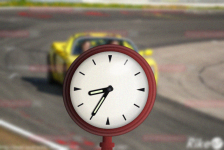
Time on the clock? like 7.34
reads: 8.35
